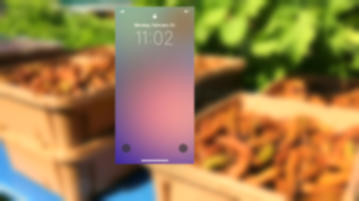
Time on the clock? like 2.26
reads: 11.02
